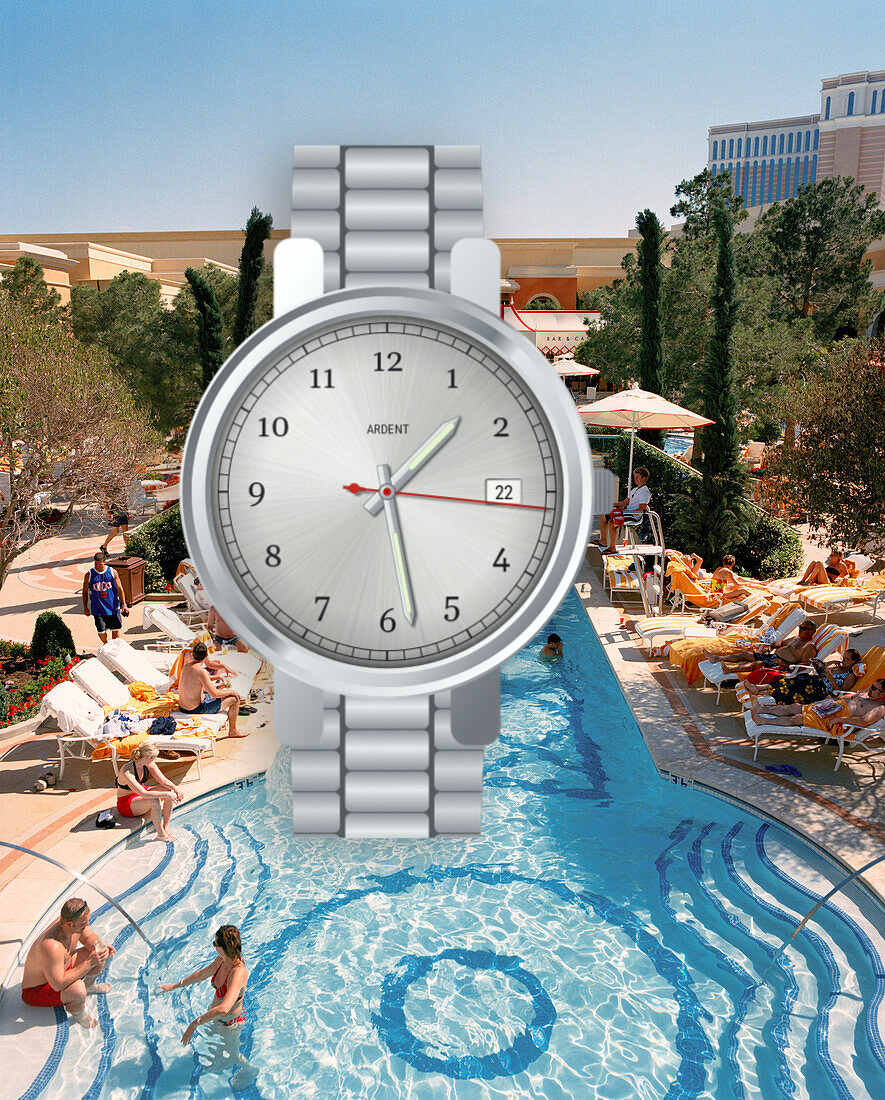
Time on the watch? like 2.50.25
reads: 1.28.16
